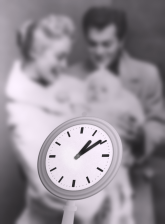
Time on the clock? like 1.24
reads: 1.09
